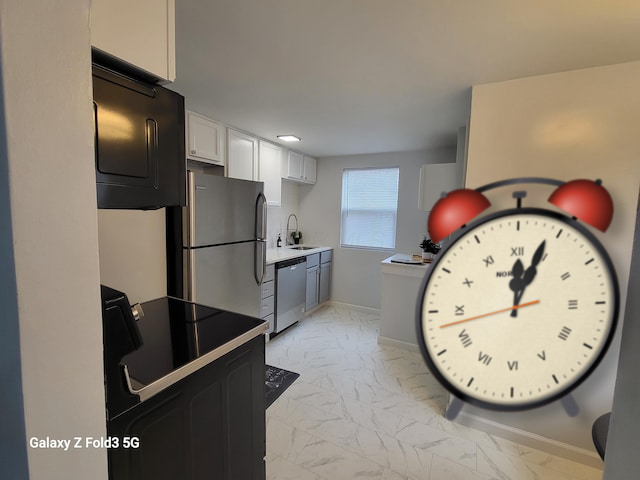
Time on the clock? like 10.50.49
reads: 12.03.43
